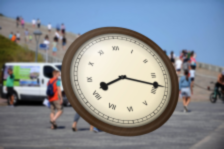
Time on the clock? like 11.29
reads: 8.18
